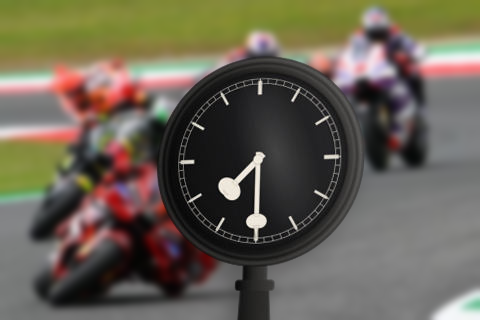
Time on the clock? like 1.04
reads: 7.30
